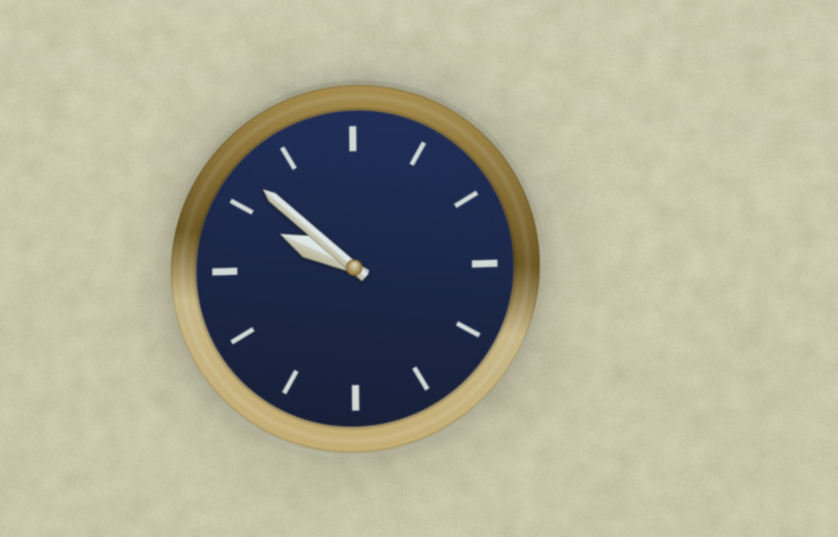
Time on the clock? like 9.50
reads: 9.52
